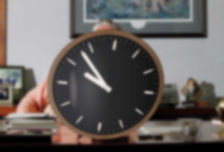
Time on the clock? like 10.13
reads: 9.53
